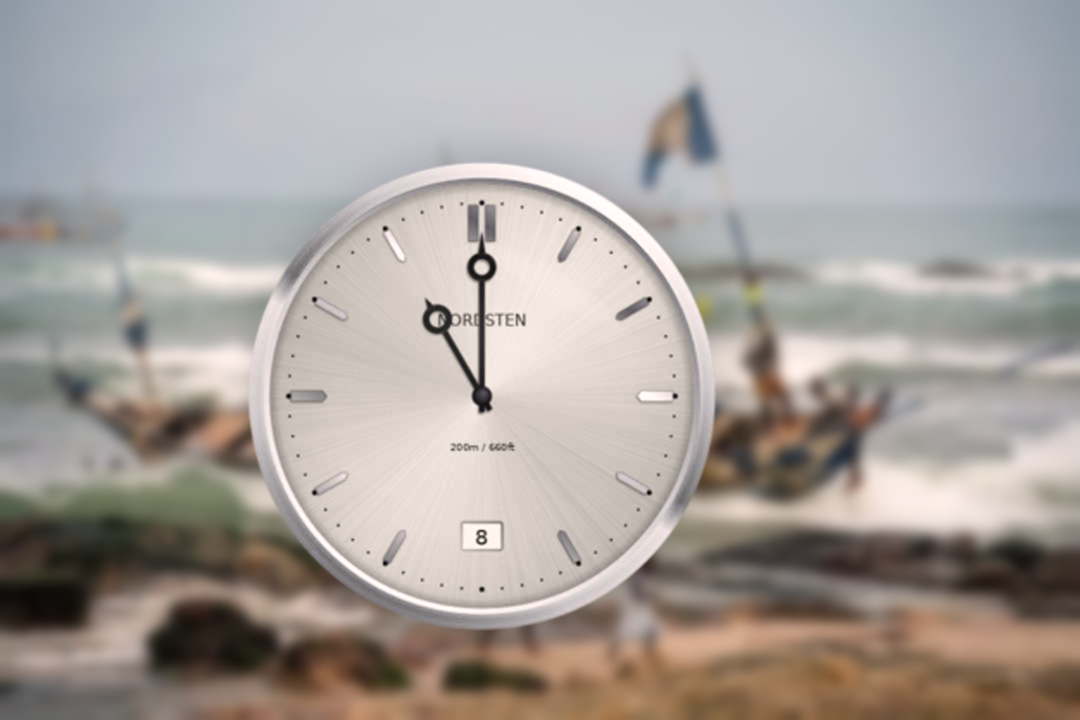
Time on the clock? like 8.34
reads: 11.00
